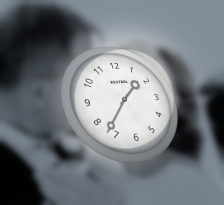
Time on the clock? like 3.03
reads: 1.37
